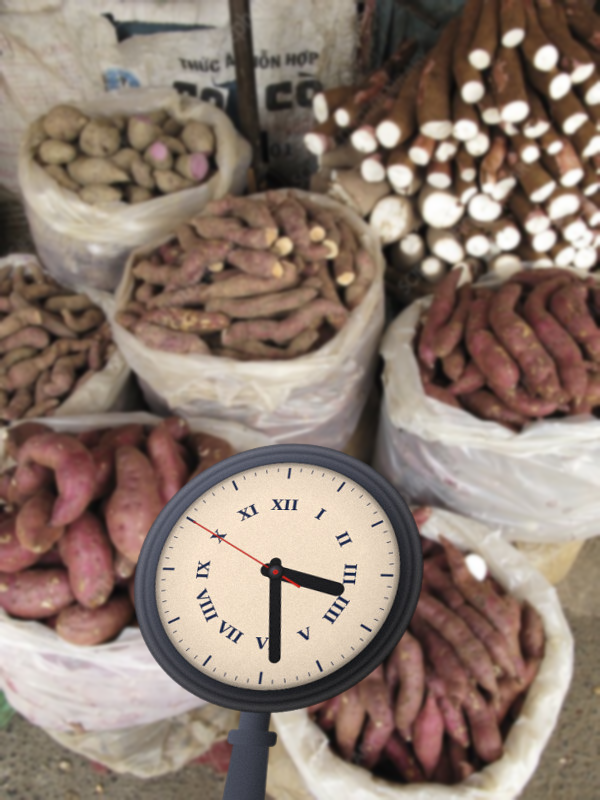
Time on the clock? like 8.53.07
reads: 3.28.50
